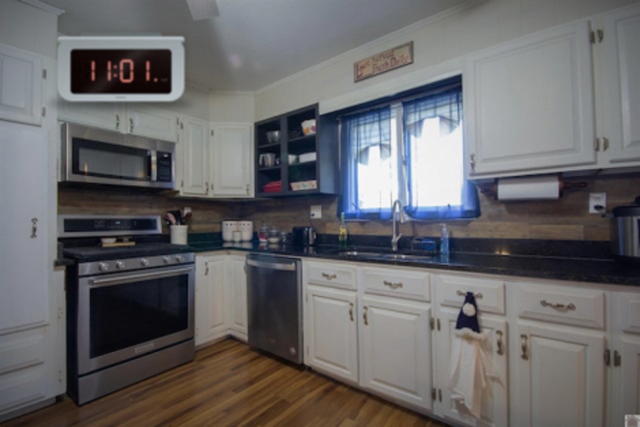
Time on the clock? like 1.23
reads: 11.01
